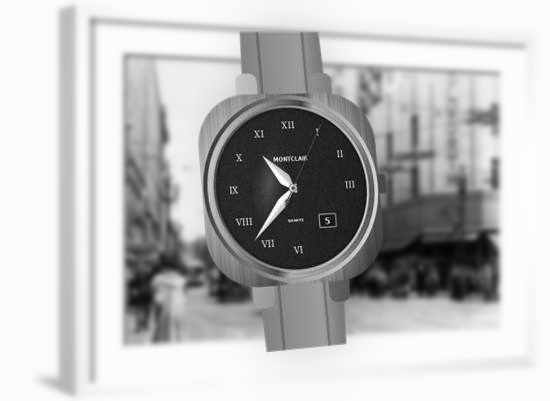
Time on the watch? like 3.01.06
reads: 10.37.05
